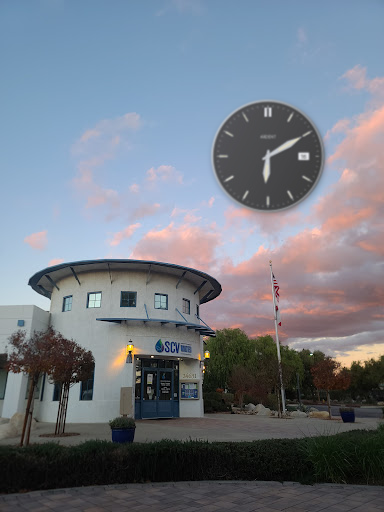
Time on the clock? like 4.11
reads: 6.10
